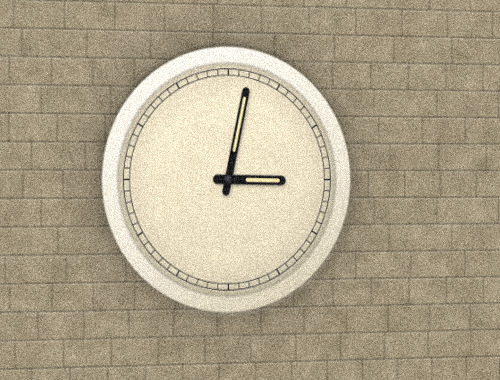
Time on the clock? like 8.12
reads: 3.02
